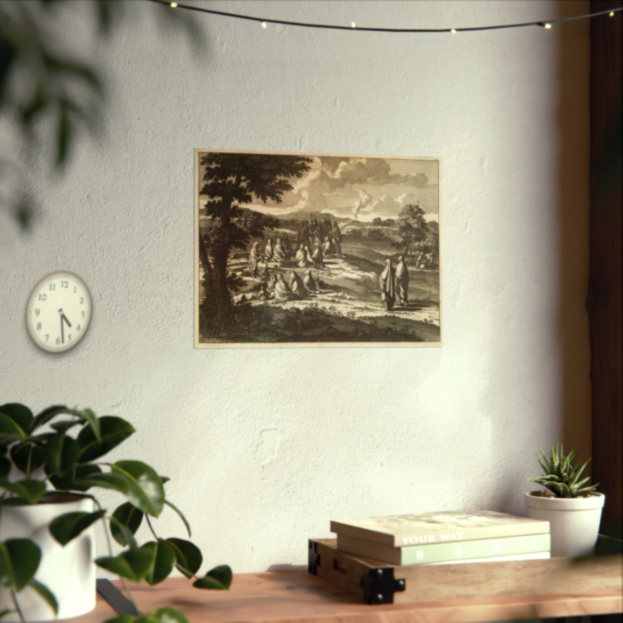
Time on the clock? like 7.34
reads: 4.28
